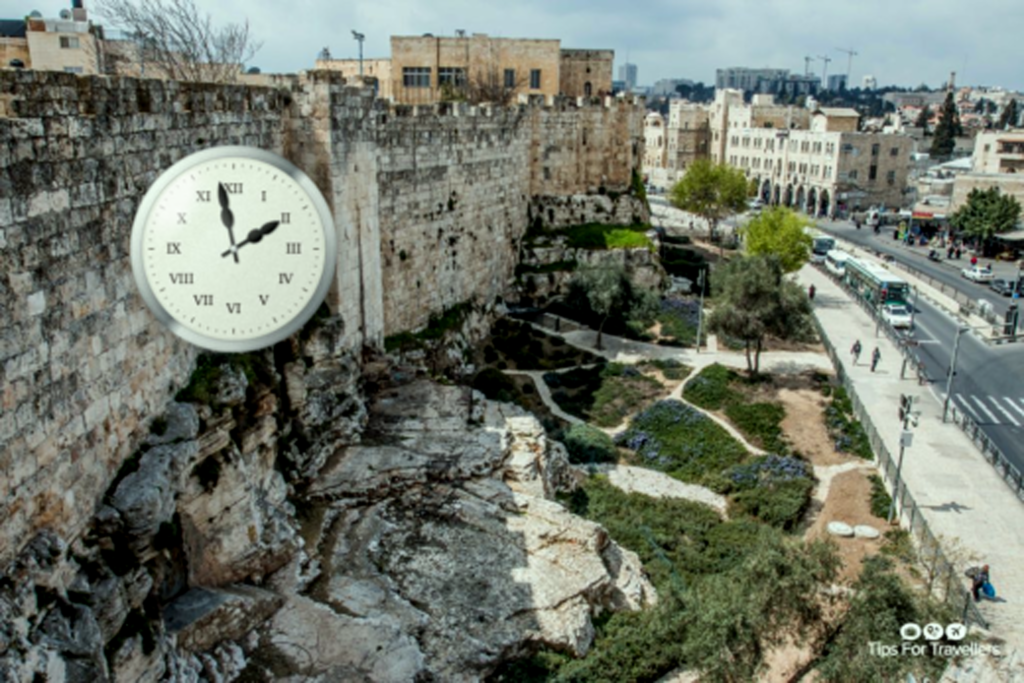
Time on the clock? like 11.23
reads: 1.58
